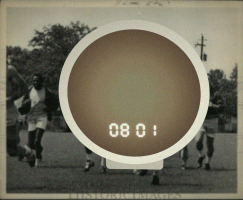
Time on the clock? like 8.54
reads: 8.01
